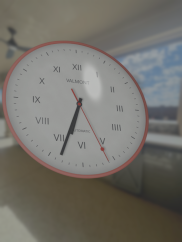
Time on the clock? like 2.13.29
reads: 6.33.26
